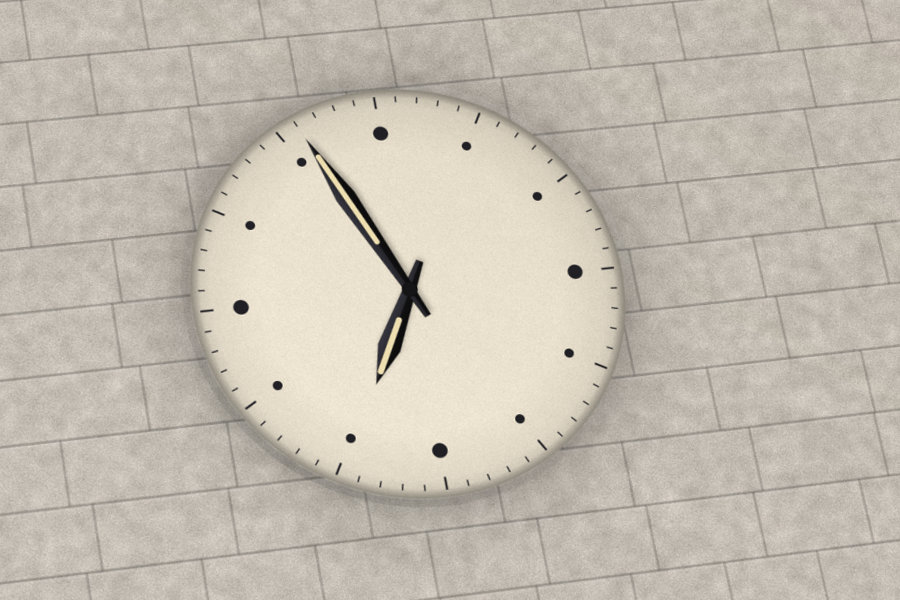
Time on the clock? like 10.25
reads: 6.56
